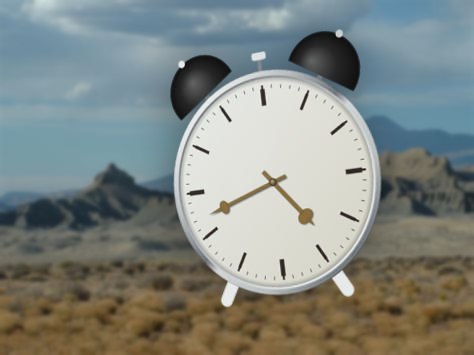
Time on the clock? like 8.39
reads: 4.42
